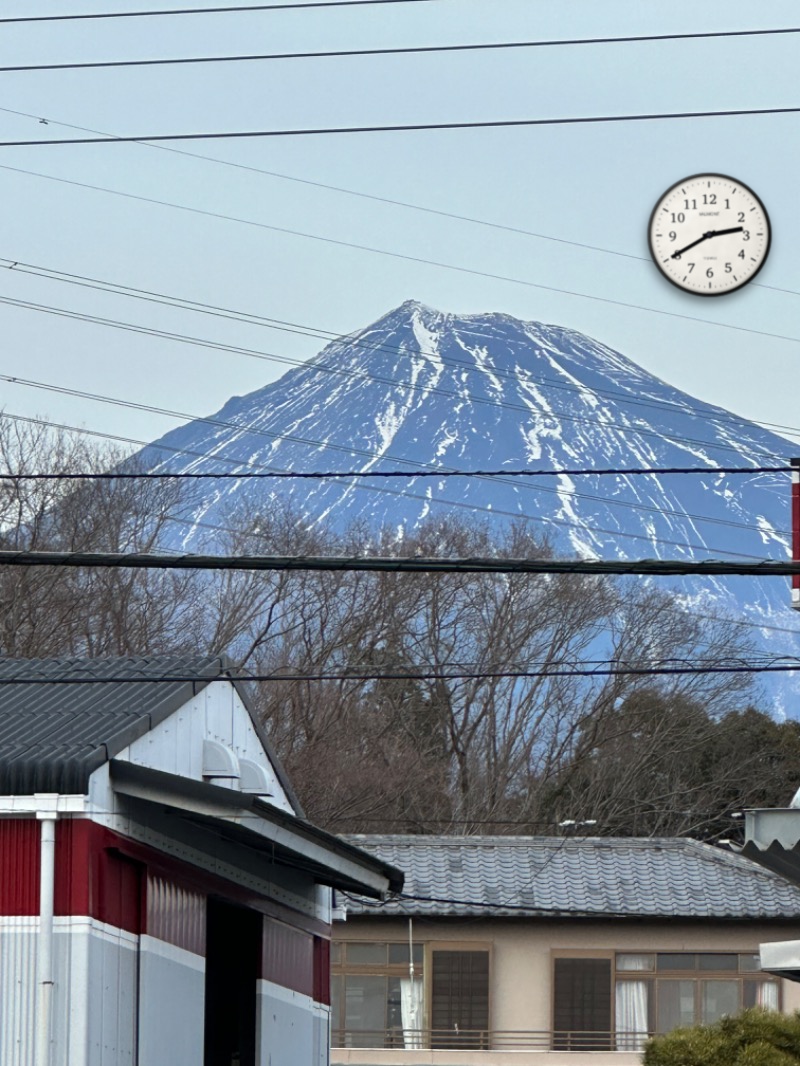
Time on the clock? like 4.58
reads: 2.40
